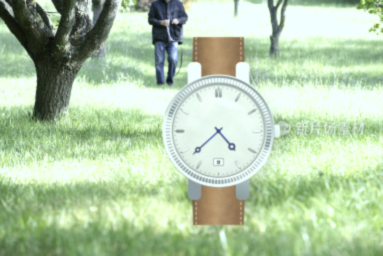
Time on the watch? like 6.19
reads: 4.38
